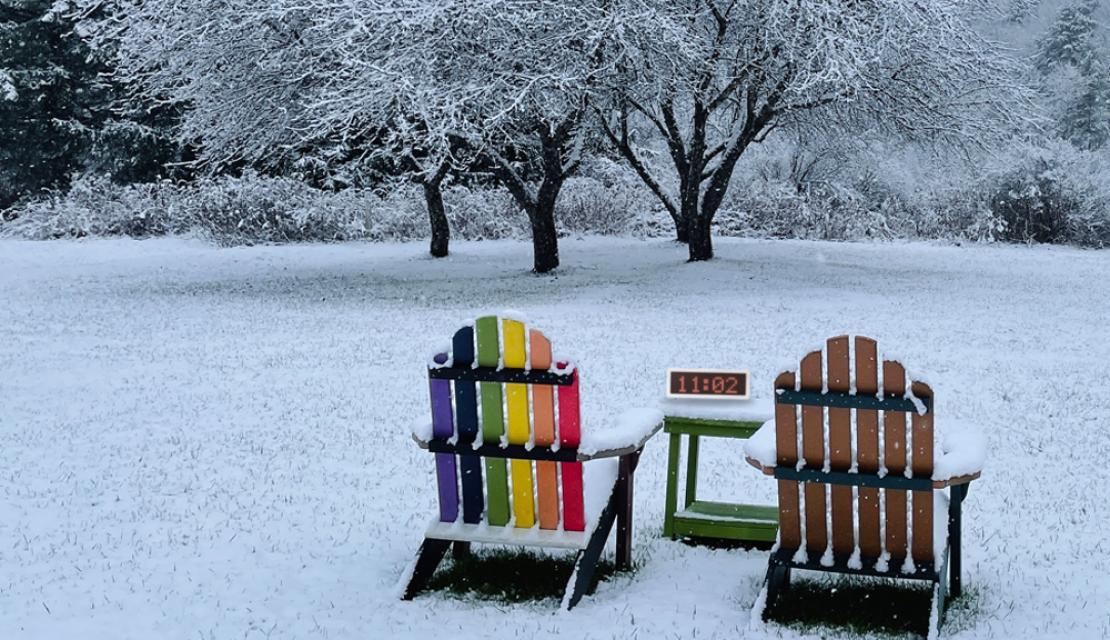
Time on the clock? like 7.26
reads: 11.02
